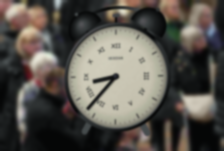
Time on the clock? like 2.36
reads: 8.37
